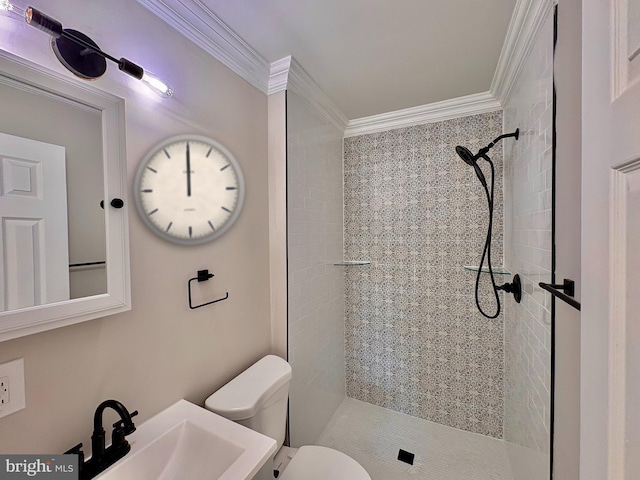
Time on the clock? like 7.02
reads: 12.00
